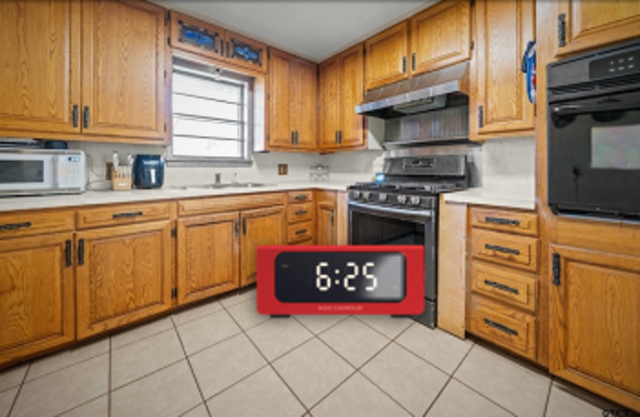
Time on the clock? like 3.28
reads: 6.25
